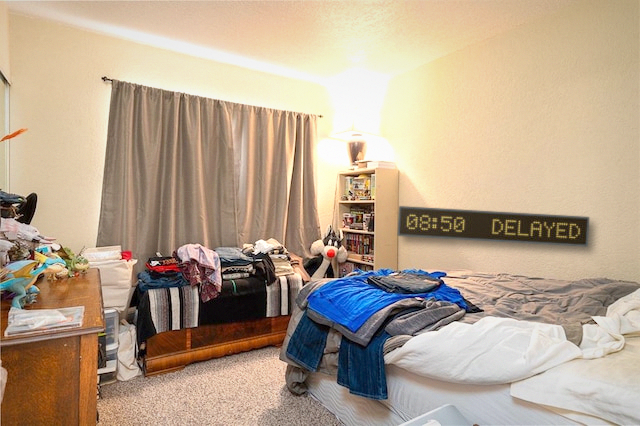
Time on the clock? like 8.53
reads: 8.50
